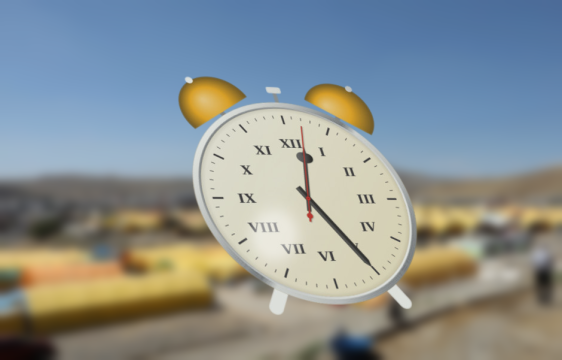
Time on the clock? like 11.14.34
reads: 12.25.02
